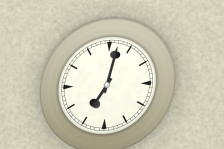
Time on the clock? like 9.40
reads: 7.02
